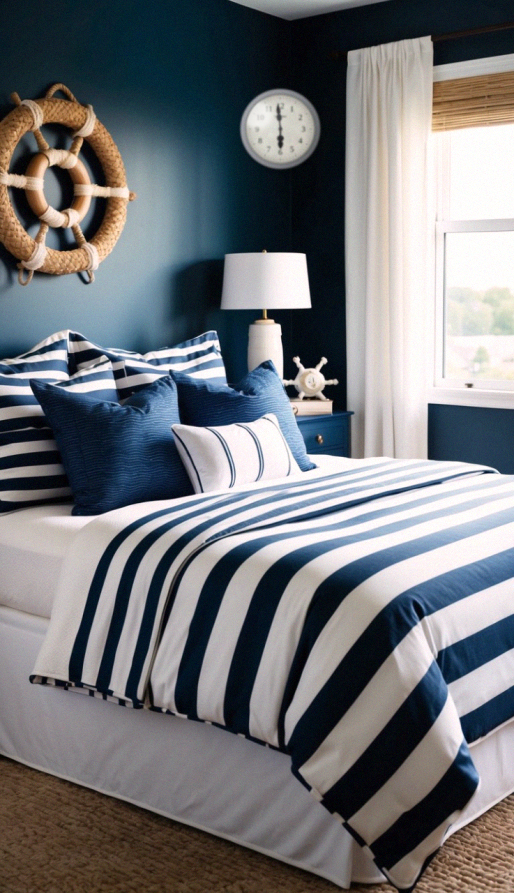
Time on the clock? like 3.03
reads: 5.59
